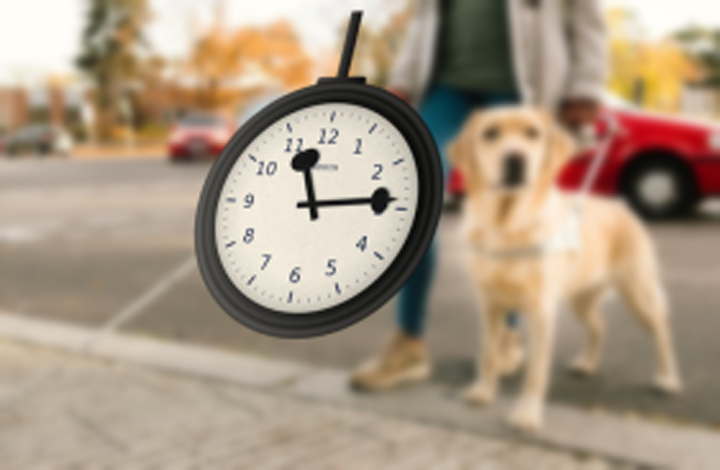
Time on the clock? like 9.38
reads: 11.14
